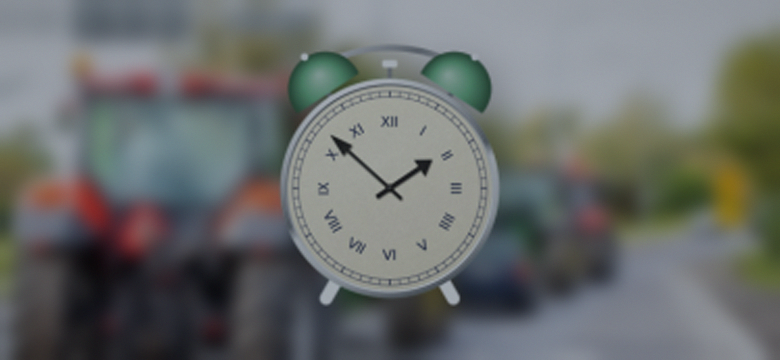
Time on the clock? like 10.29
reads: 1.52
